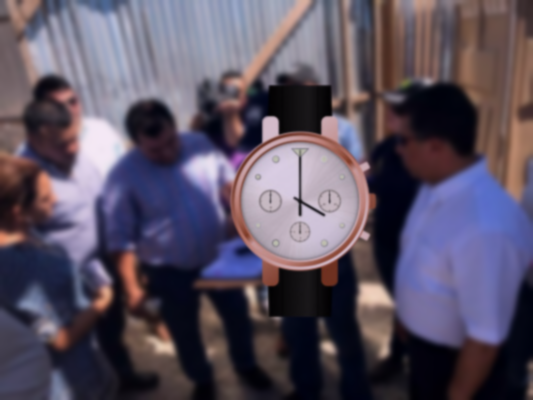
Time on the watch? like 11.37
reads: 4.00
